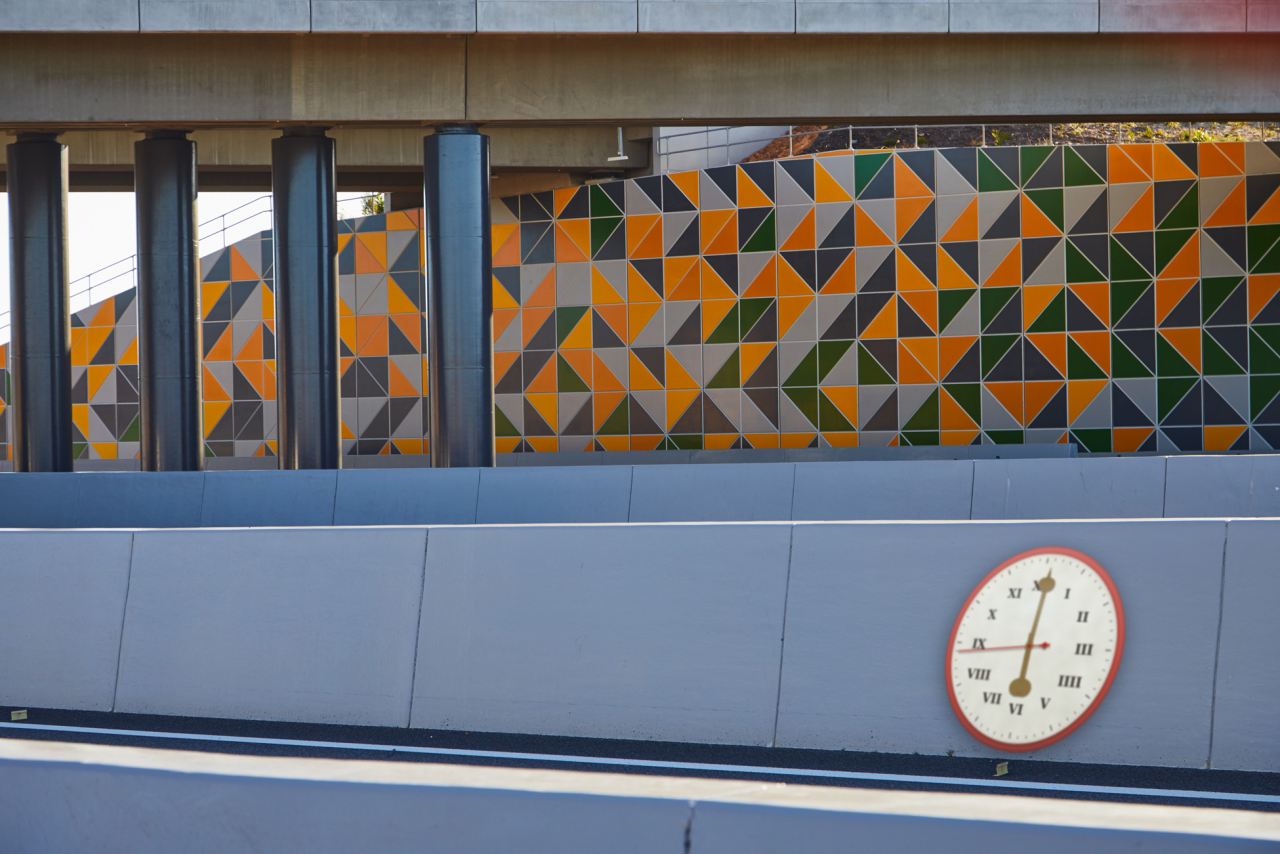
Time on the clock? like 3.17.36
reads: 6.00.44
